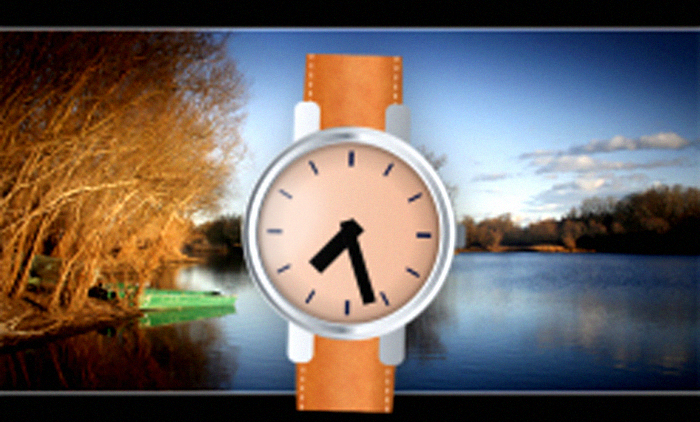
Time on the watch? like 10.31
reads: 7.27
